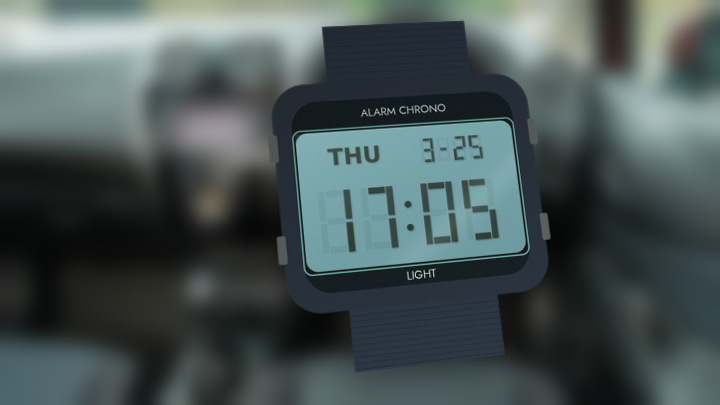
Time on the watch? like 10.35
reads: 17.05
